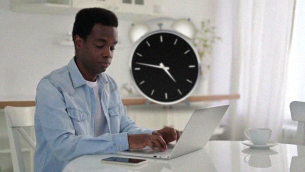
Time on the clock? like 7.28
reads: 4.47
